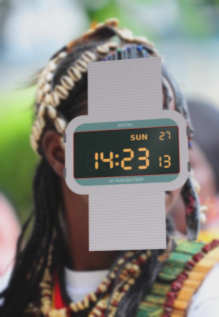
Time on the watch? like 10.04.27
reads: 14.23.13
